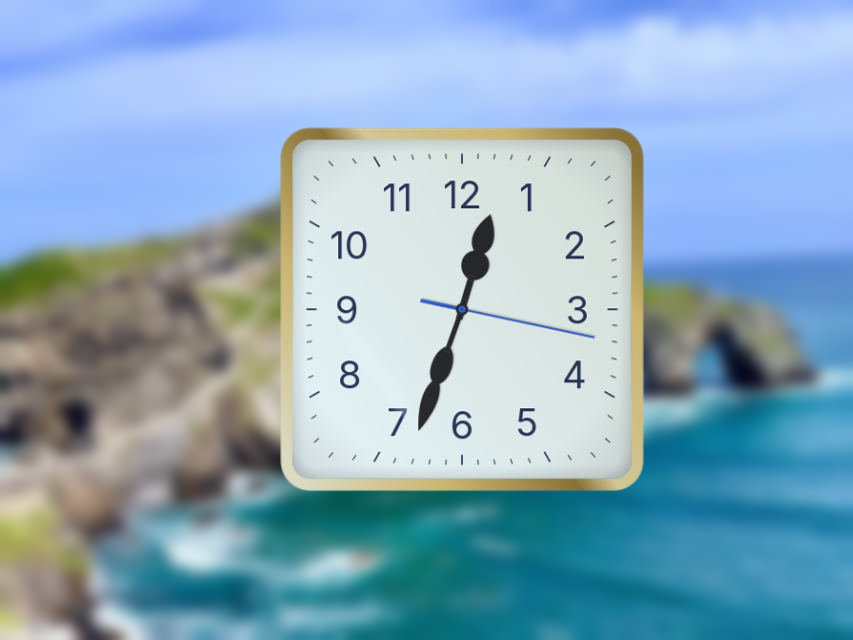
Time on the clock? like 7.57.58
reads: 12.33.17
